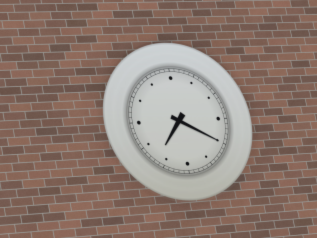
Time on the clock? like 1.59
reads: 7.20
